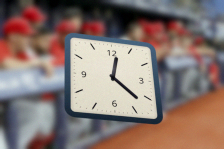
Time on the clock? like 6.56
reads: 12.22
